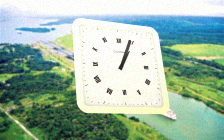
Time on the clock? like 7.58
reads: 1.04
